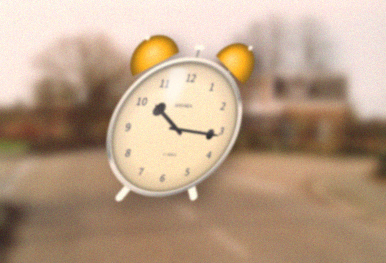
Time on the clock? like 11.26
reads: 10.16
